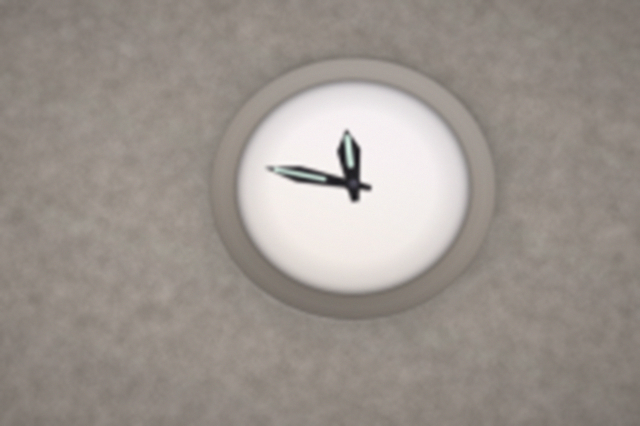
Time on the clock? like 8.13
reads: 11.47
